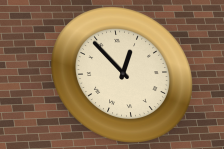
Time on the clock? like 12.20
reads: 12.54
